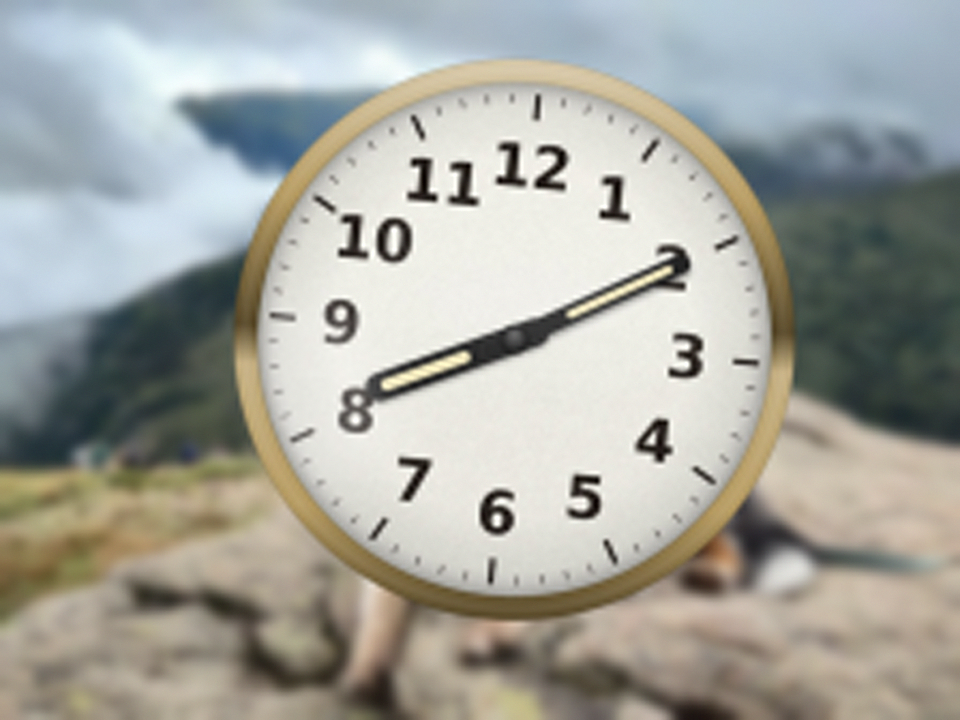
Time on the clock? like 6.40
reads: 8.10
